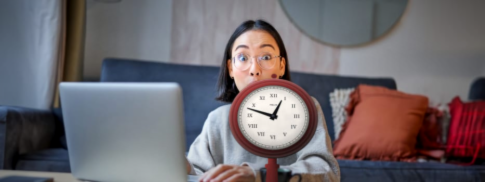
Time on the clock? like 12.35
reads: 12.48
